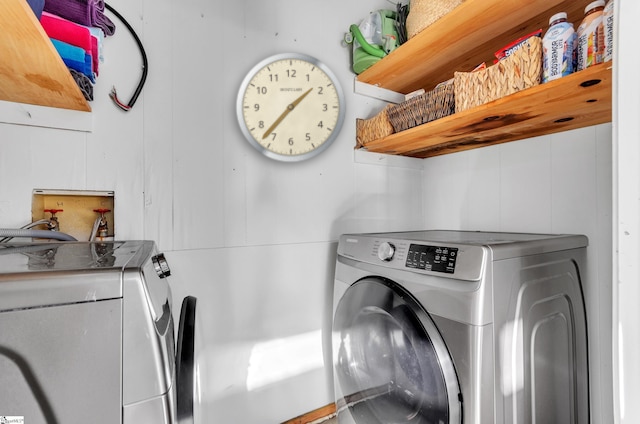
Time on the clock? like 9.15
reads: 1.37
